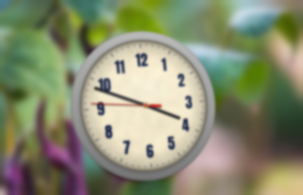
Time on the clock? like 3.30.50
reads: 3.48.46
